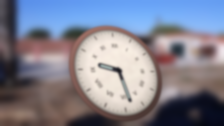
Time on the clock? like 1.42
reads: 9.28
